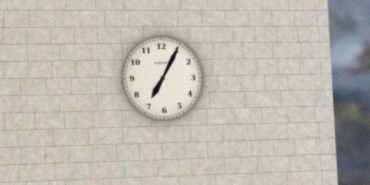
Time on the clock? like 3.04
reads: 7.05
